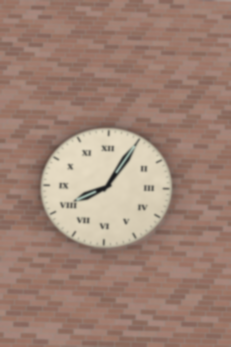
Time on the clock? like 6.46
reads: 8.05
